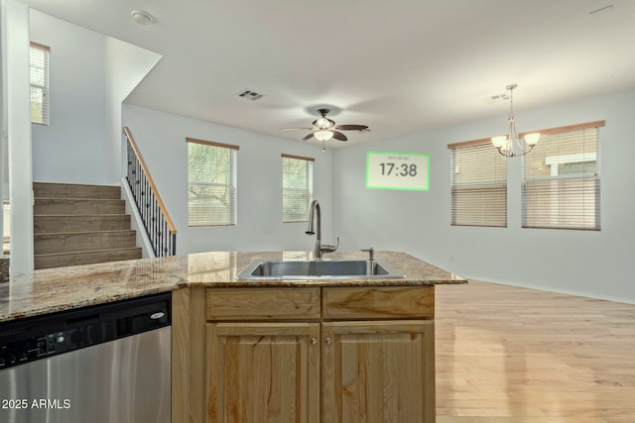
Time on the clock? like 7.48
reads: 17.38
